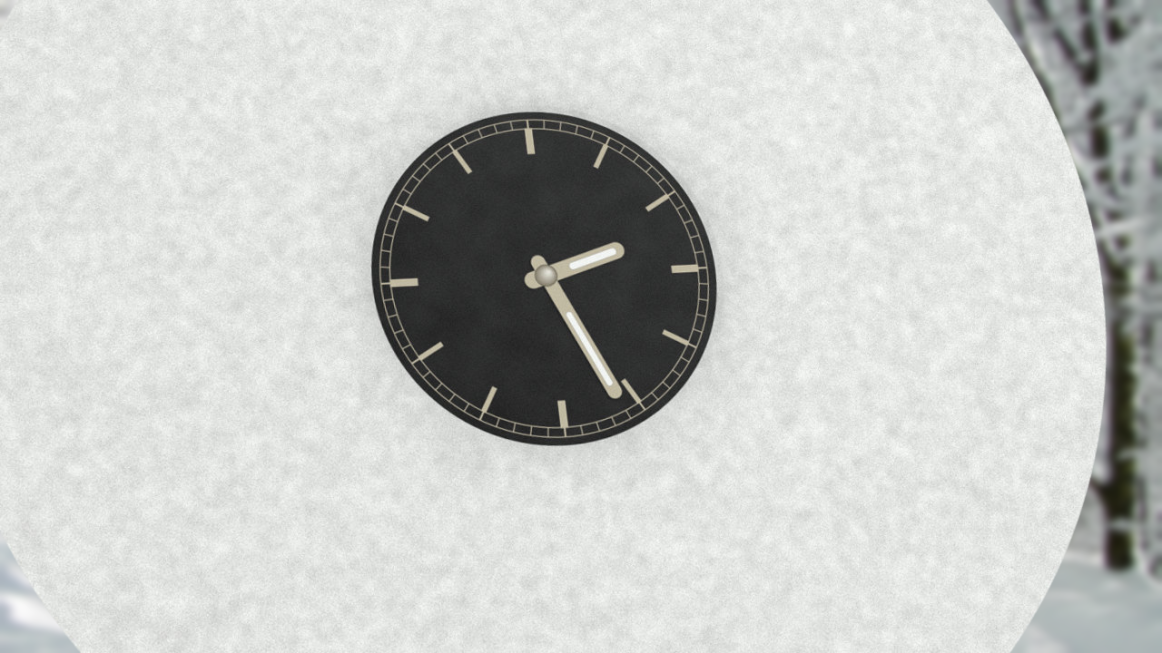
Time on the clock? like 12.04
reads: 2.26
